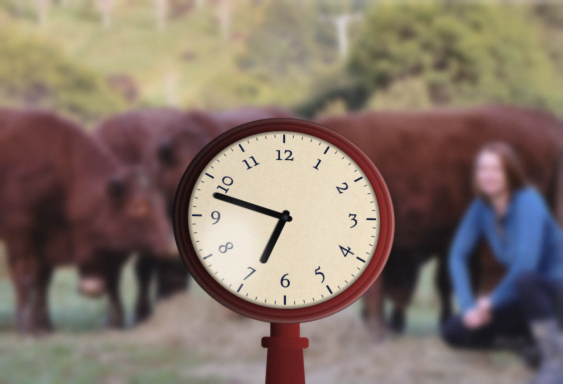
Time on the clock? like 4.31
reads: 6.48
